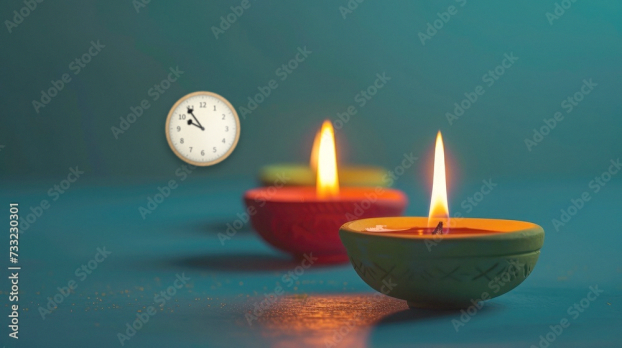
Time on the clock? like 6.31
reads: 9.54
